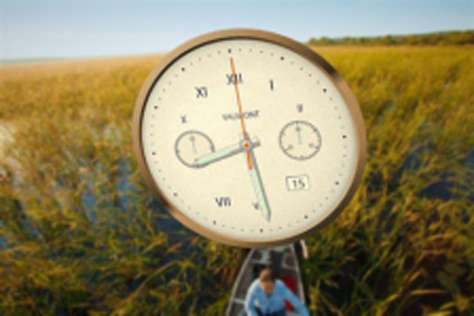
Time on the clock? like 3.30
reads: 8.29
